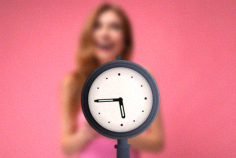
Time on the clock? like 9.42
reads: 5.45
